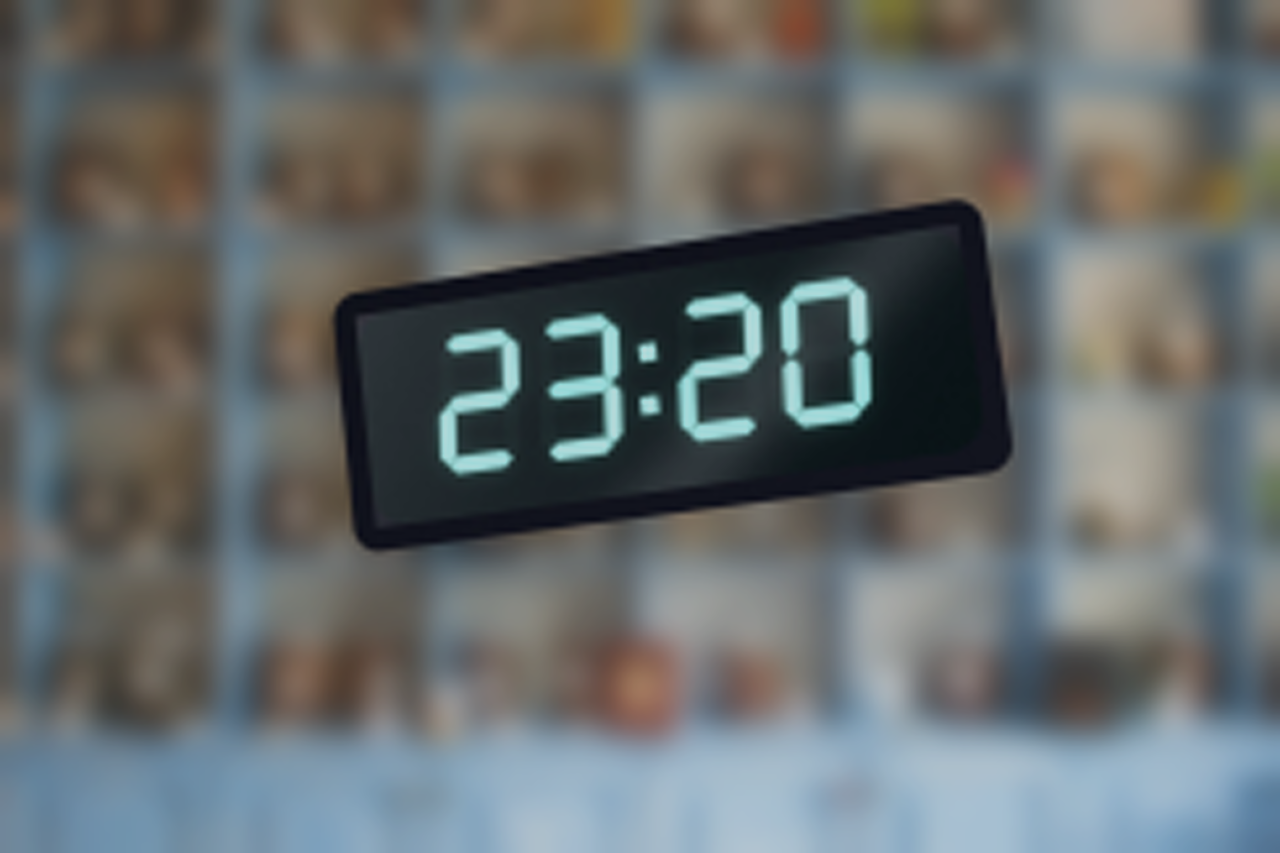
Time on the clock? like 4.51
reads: 23.20
